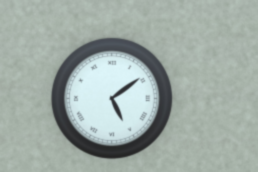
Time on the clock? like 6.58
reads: 5.09
